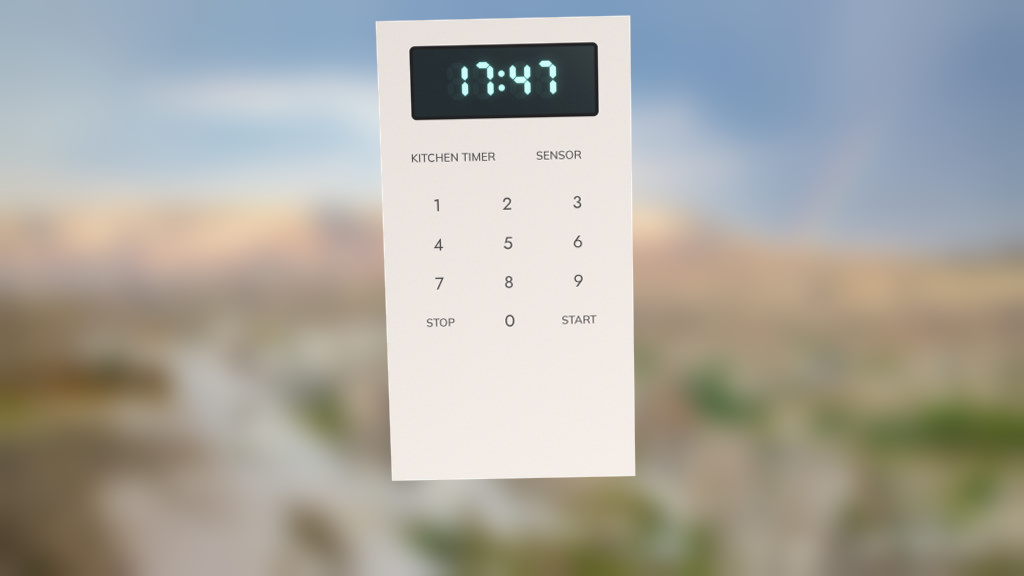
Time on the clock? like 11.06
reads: 17.47
